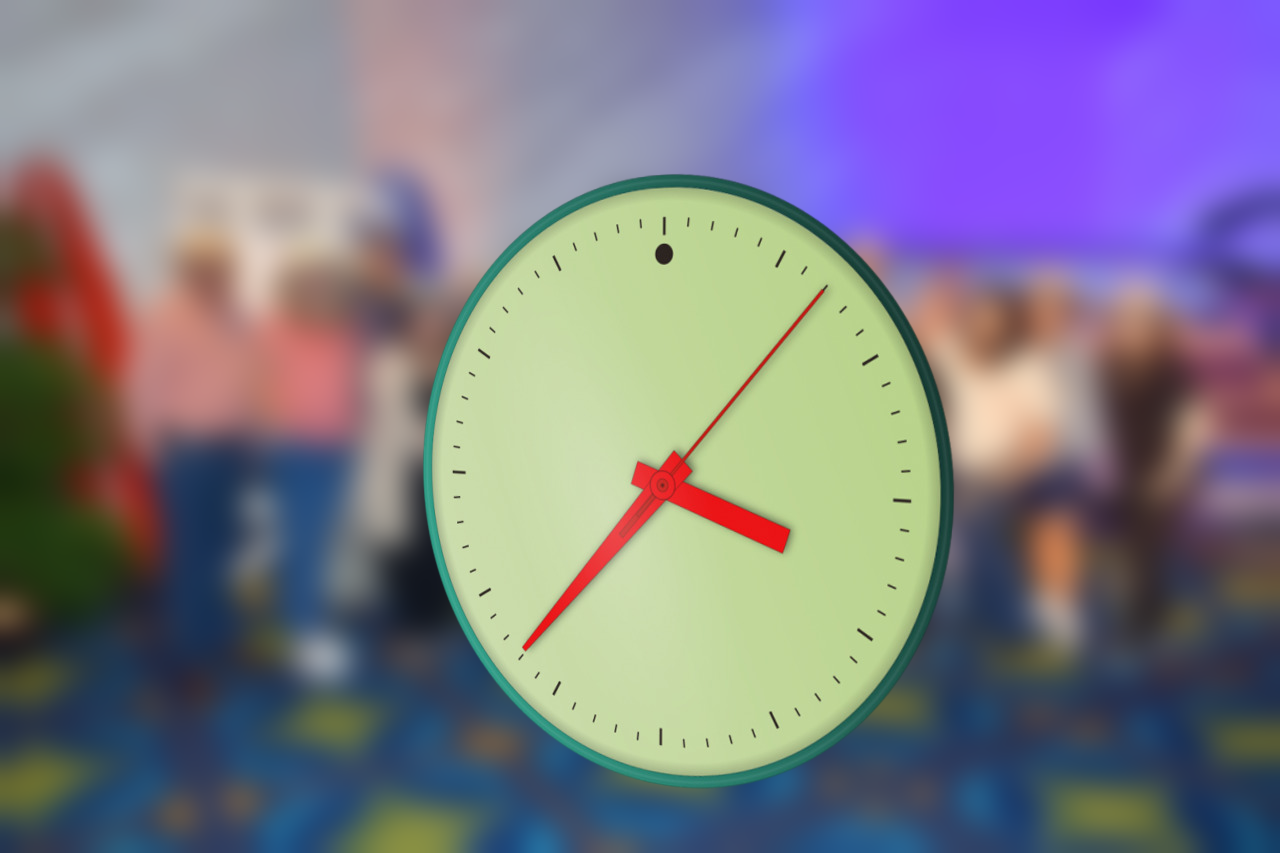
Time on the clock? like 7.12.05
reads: 3.37.07
